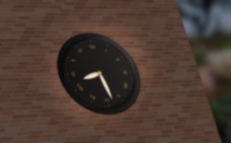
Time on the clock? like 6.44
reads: 8.28
